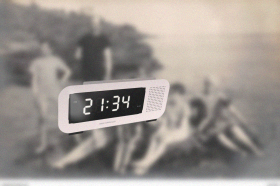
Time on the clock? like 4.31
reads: 21.34
